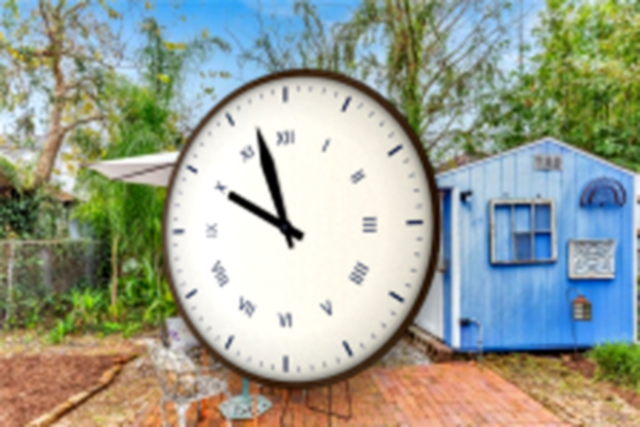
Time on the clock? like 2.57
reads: 9.57
